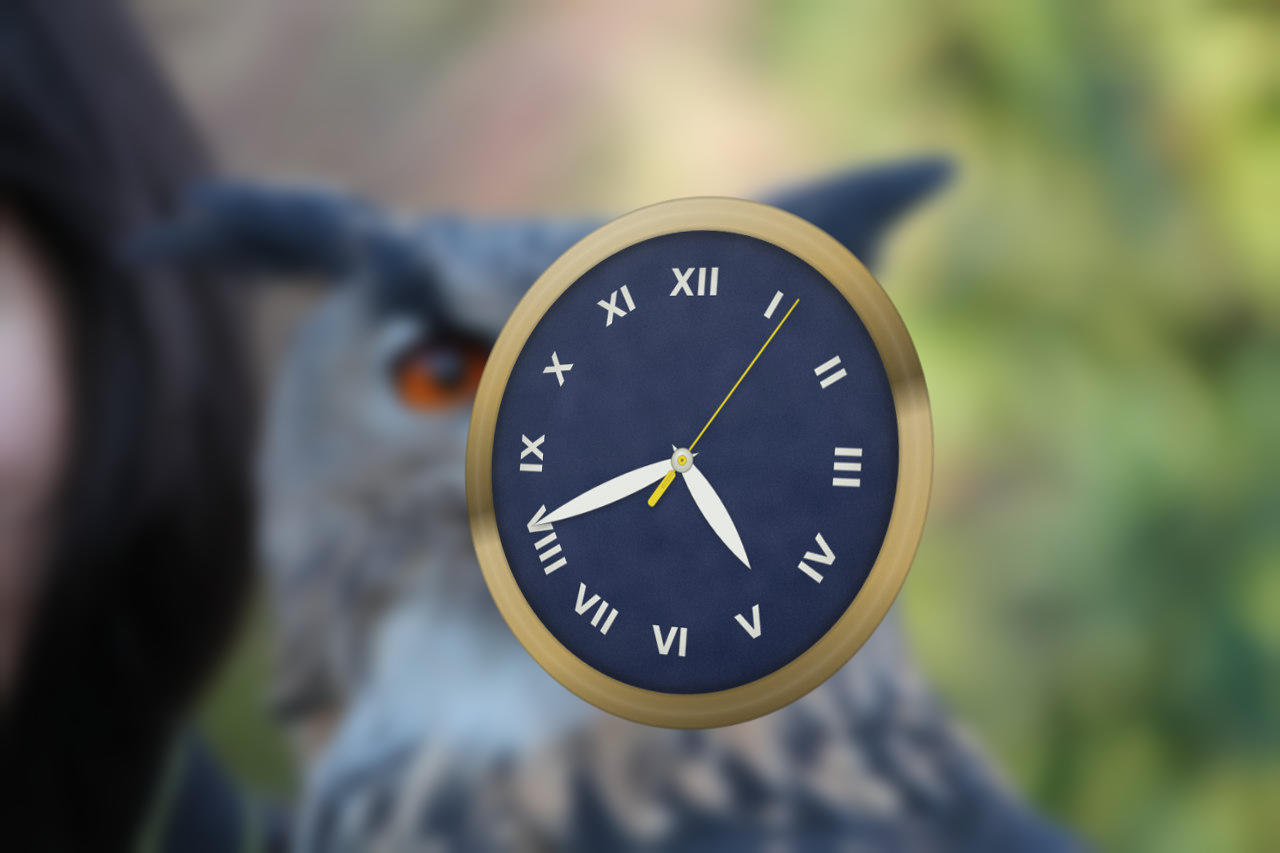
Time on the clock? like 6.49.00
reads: 4.41.06
